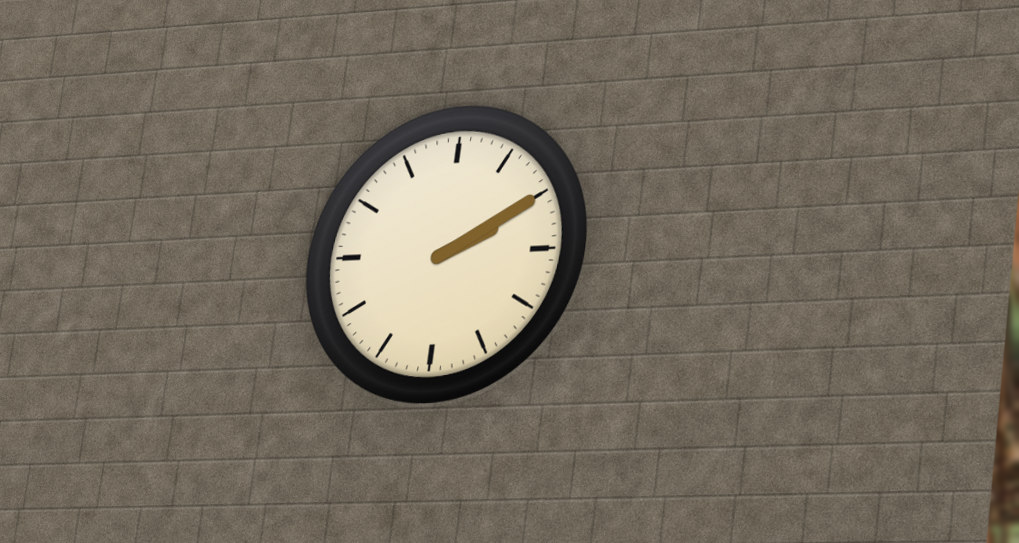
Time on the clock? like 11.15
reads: 2.10
